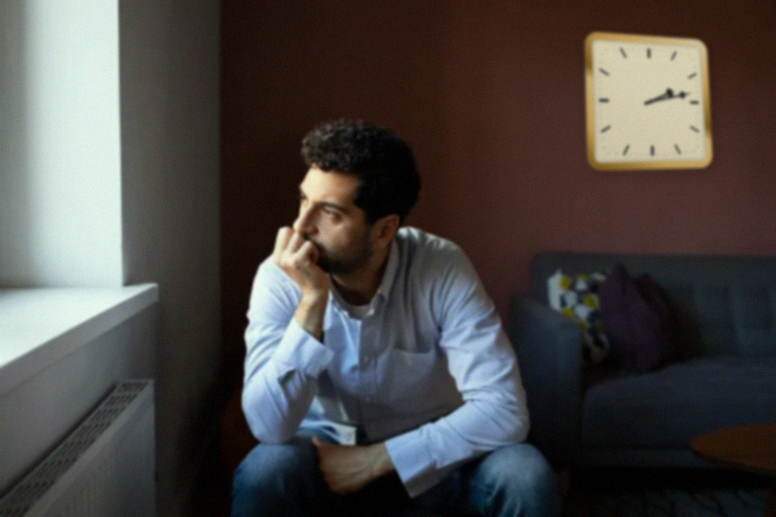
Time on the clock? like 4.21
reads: 2.13
